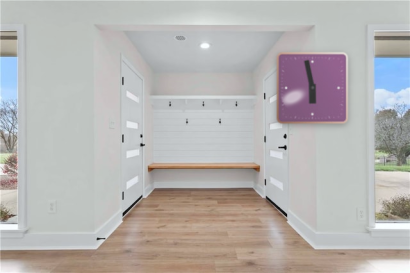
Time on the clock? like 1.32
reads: 5.58
